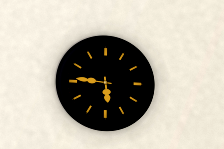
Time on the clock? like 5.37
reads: 5.46
